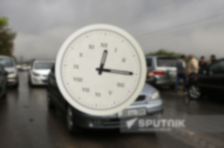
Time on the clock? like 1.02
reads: 12.15
